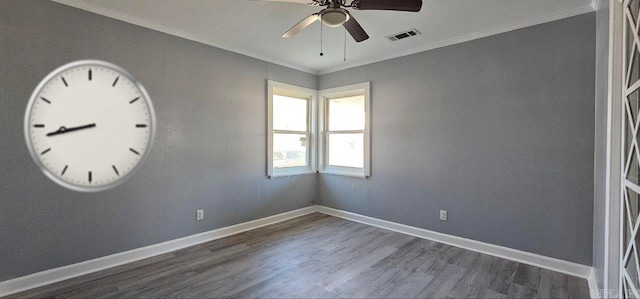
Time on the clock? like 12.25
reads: 8.43
